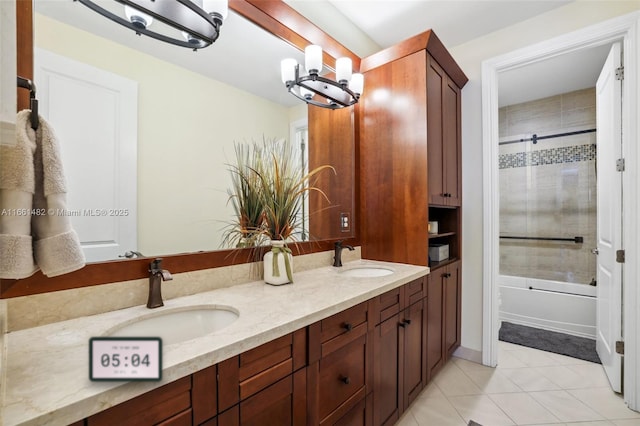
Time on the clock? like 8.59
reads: 5.04
